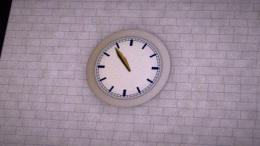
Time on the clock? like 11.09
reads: 10.54
